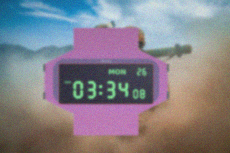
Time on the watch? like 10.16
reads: 3.34
